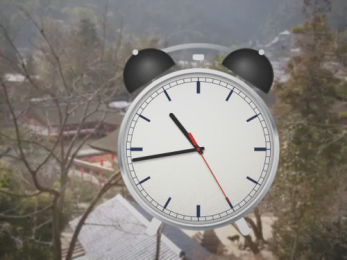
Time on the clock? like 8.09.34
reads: 10.43.25
